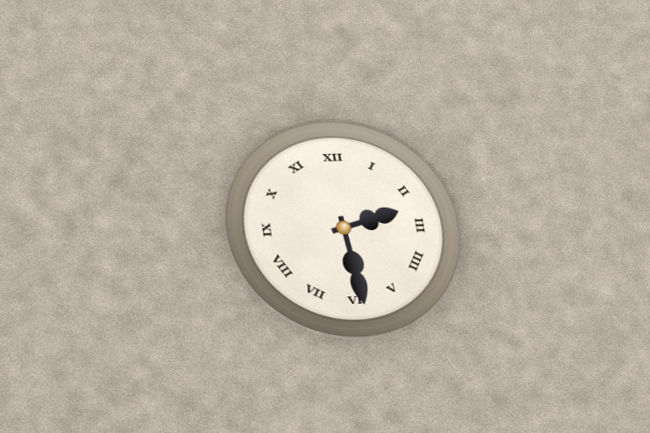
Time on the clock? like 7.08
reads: 2.29
